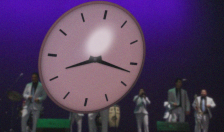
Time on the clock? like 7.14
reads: 8.17
